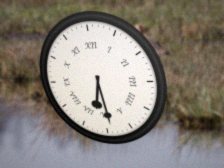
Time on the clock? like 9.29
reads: 6.29
